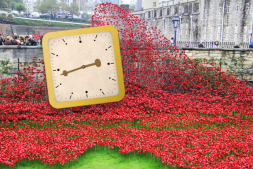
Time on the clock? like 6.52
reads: 2.43
